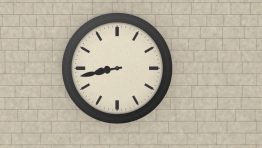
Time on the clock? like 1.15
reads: 8.43
